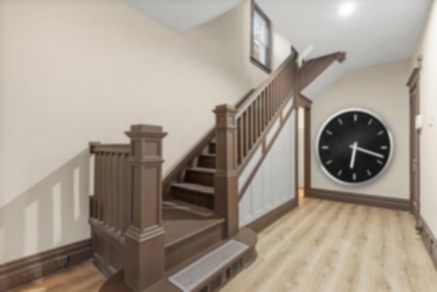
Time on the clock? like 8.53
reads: 6.18
